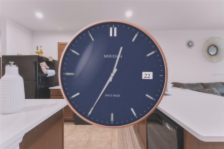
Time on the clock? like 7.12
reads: 12.35
